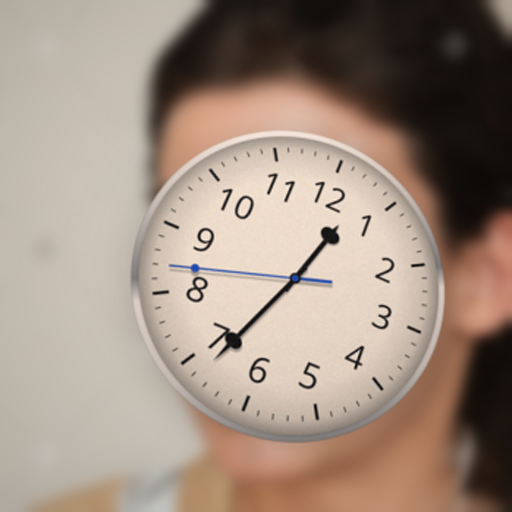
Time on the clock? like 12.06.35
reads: 12.33.42
